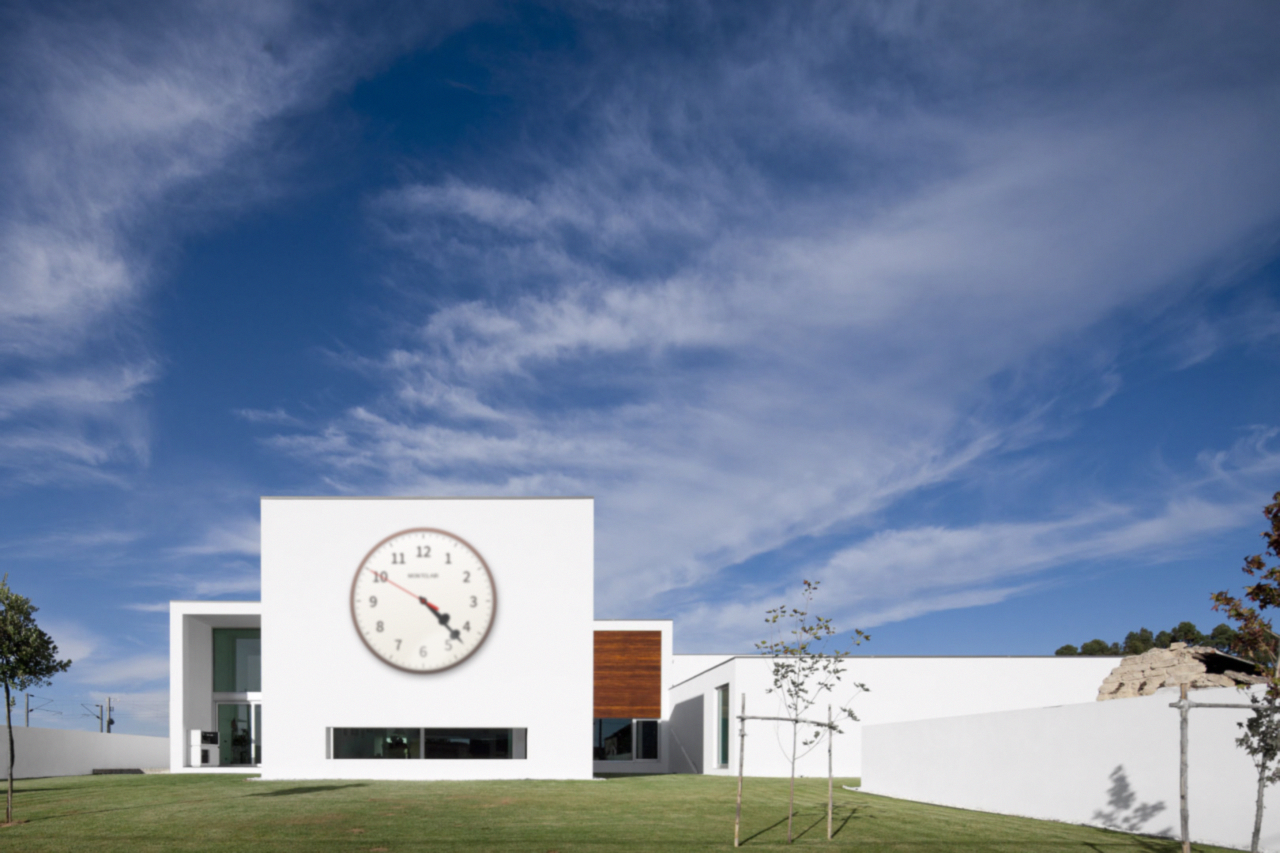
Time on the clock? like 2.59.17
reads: 4.22.50
